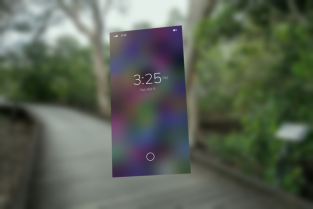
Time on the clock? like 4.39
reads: 3.25
